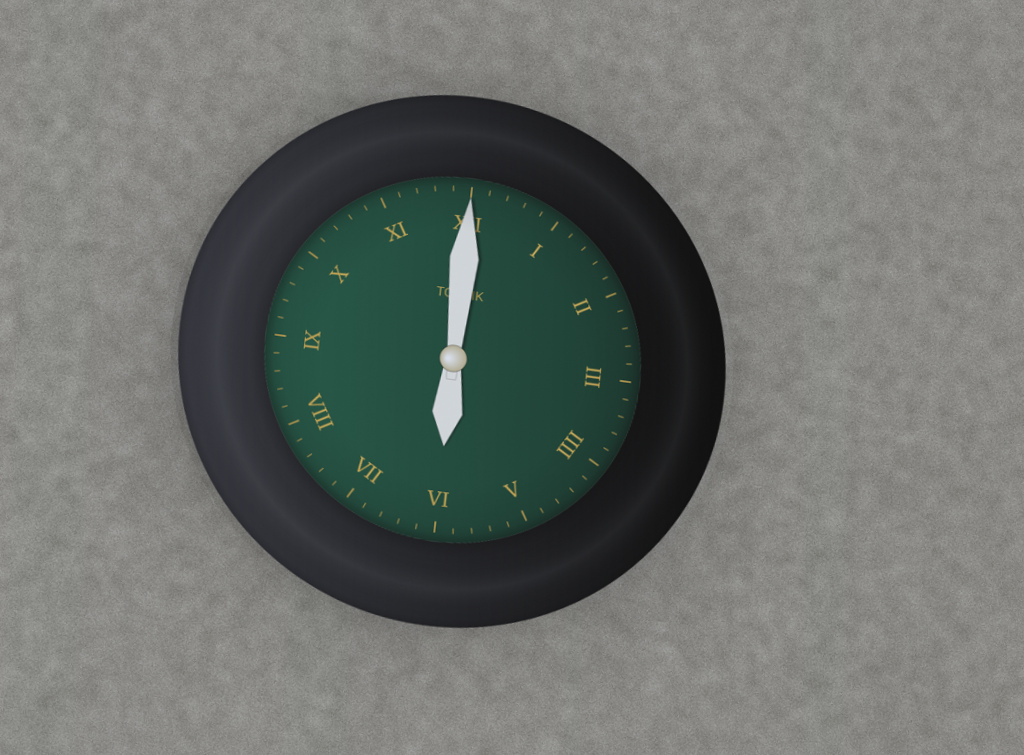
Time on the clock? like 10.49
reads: 6.00
